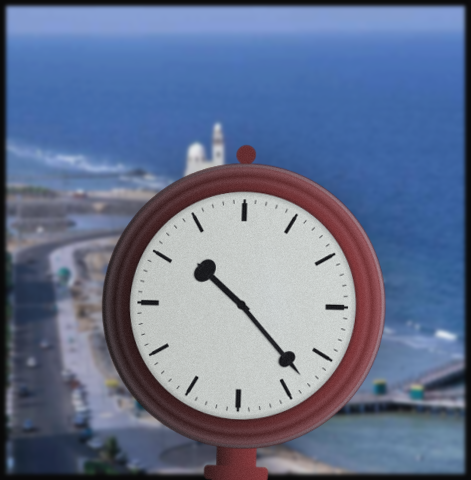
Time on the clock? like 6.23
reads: 10.23
